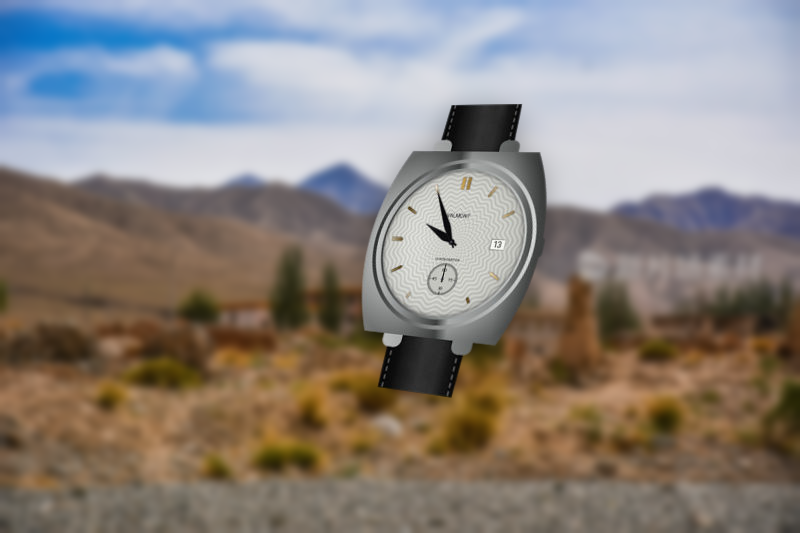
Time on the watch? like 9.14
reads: 9.55
